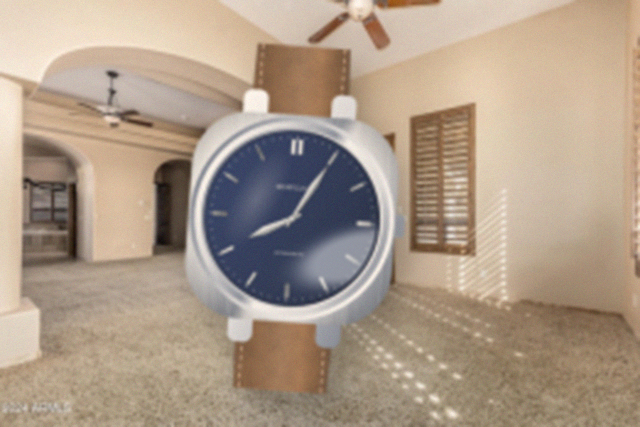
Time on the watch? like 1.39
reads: 8.05
